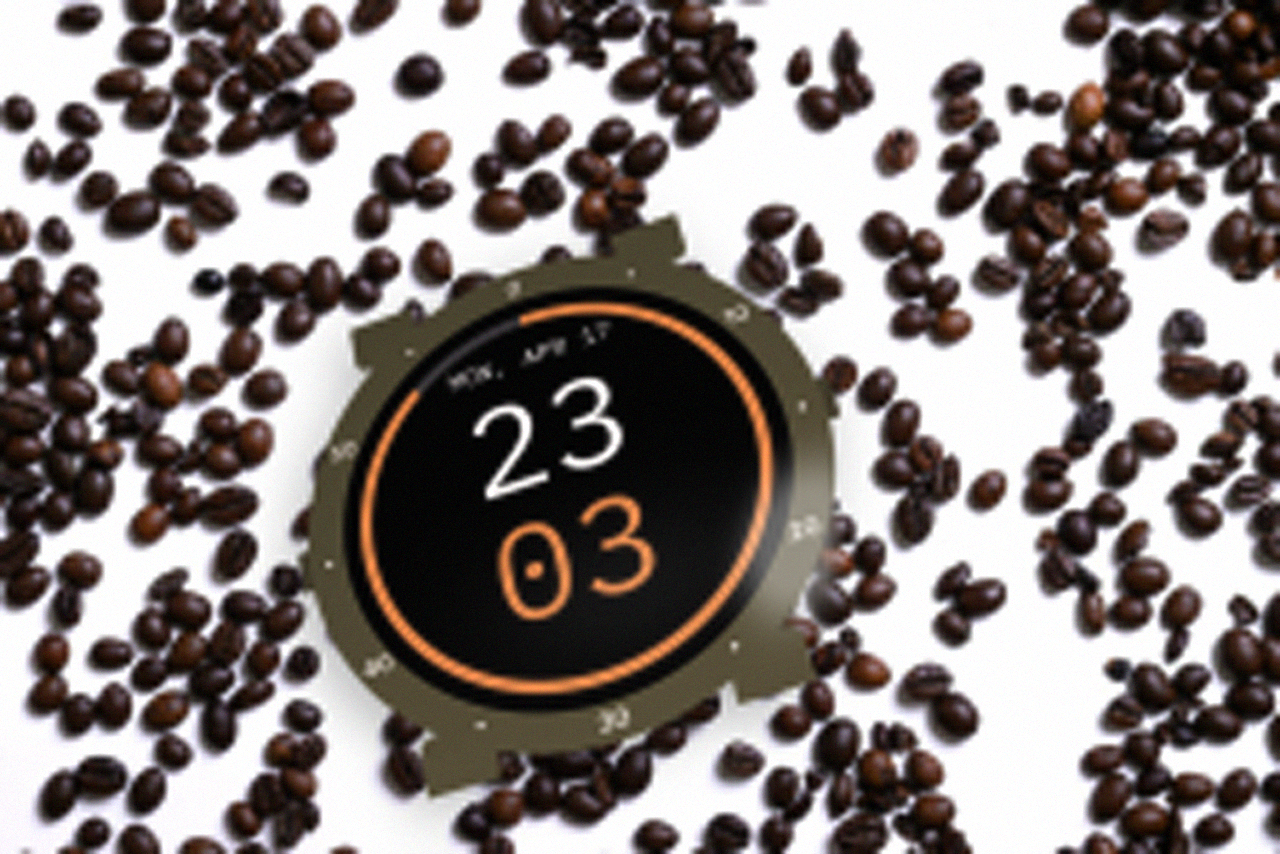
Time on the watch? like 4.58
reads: 23.03
